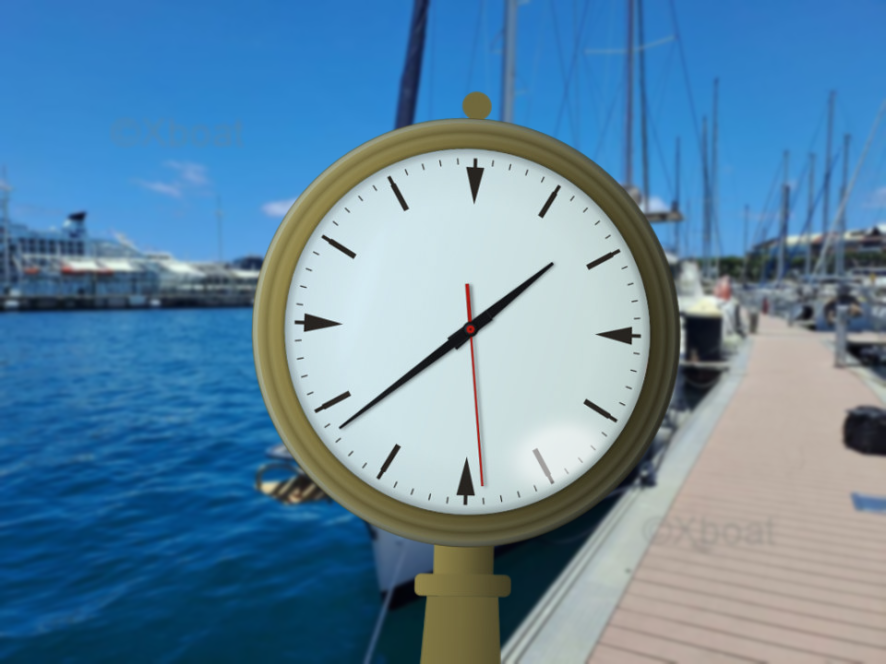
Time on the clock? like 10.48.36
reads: 1.38.29
